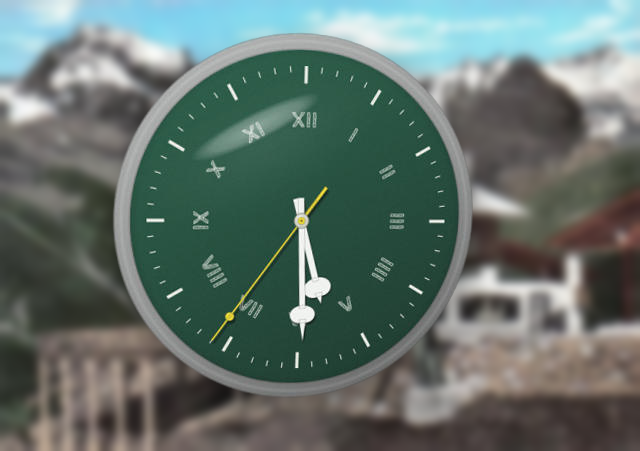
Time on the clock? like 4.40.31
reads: 5.29.36
